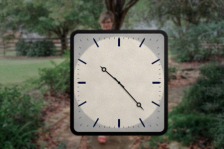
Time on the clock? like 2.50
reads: 10.23
